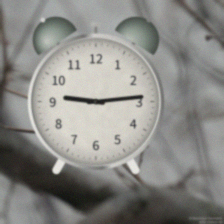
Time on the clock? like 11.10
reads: 9.14
